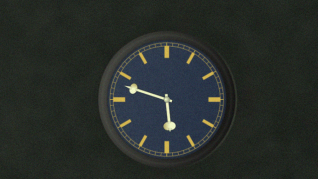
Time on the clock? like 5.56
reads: 5.48
